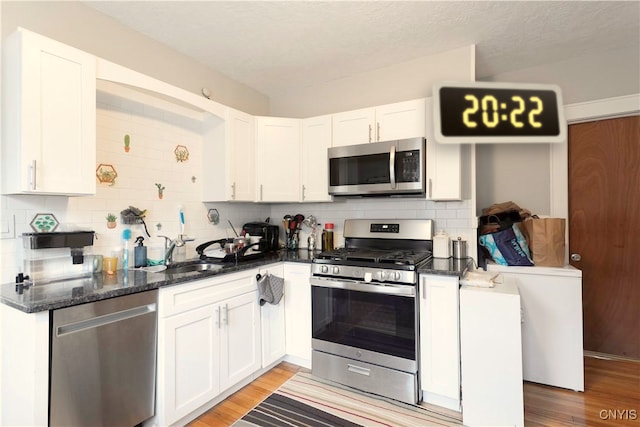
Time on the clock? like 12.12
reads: 20.22
